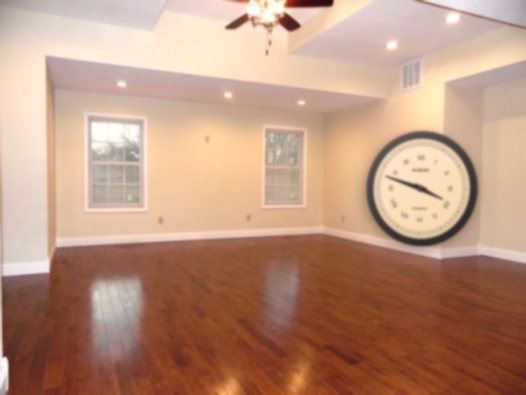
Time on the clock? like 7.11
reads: 3.48
